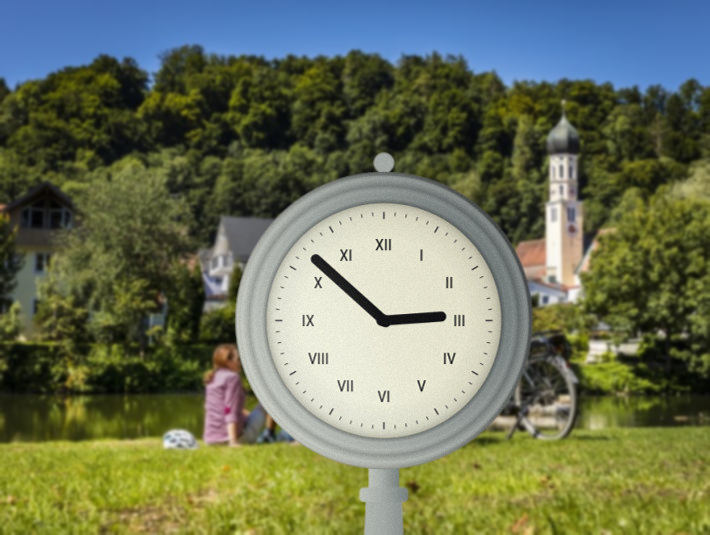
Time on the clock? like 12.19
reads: 2.52
